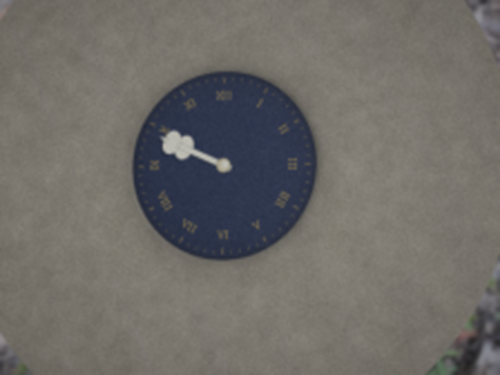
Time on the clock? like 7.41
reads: 9.49
